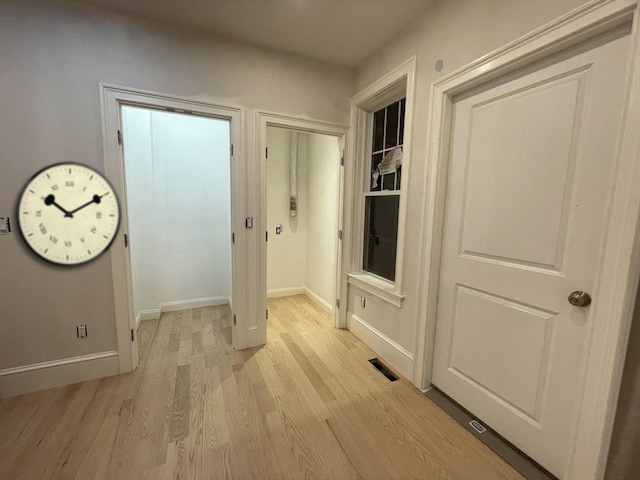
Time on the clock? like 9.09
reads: 10.10
